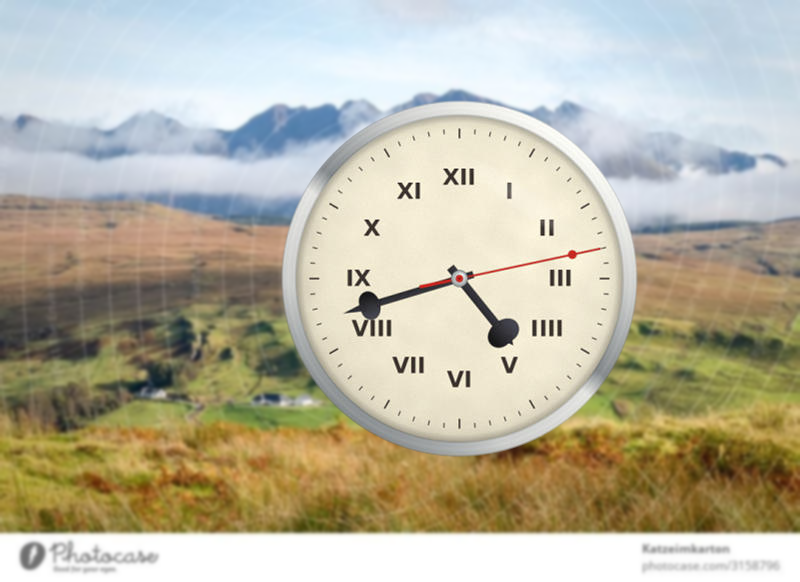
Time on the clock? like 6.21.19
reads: 4.42.13
